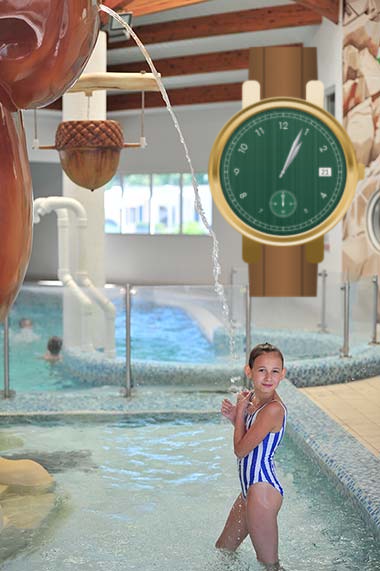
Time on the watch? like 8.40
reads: 1.04
